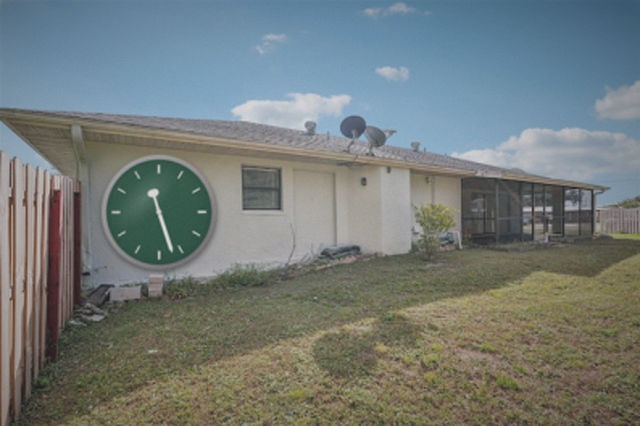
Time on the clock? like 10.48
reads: 11.27
